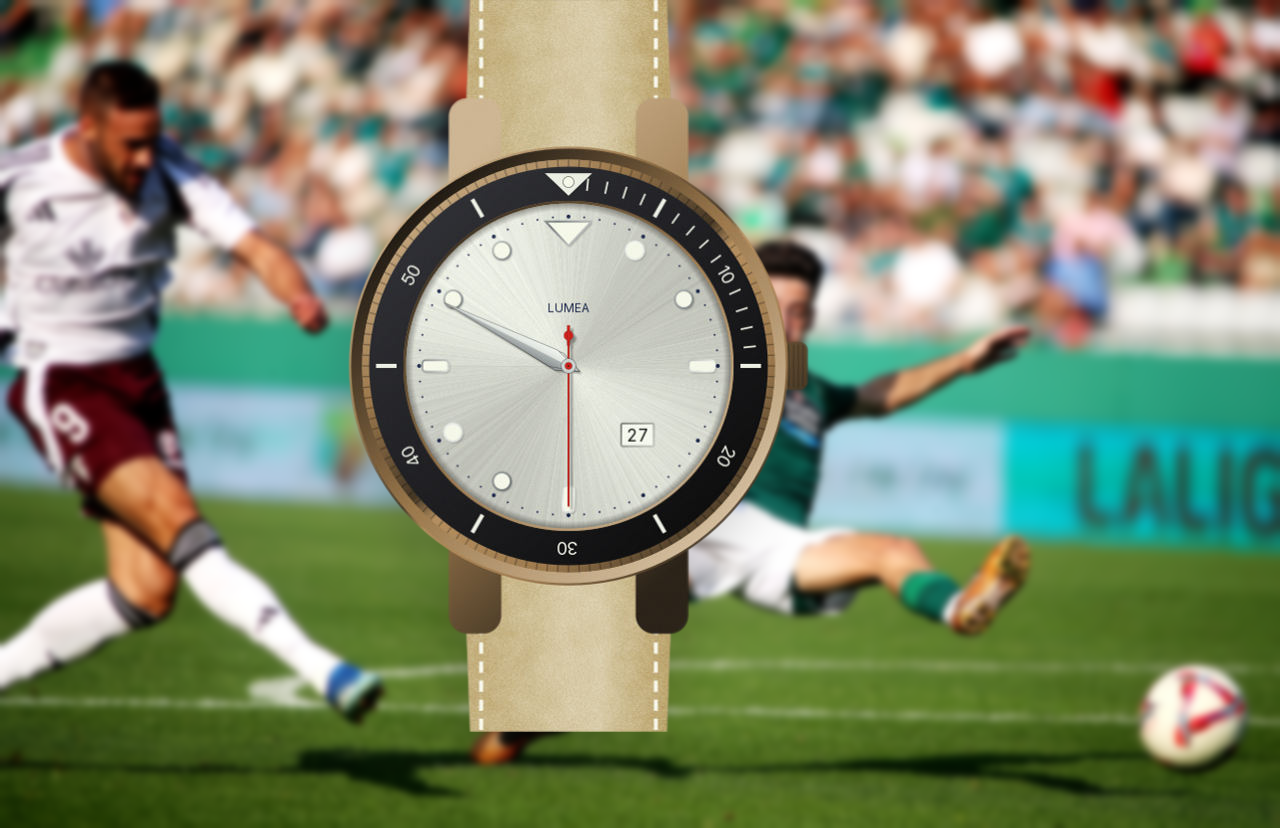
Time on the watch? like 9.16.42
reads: 9.49.30
